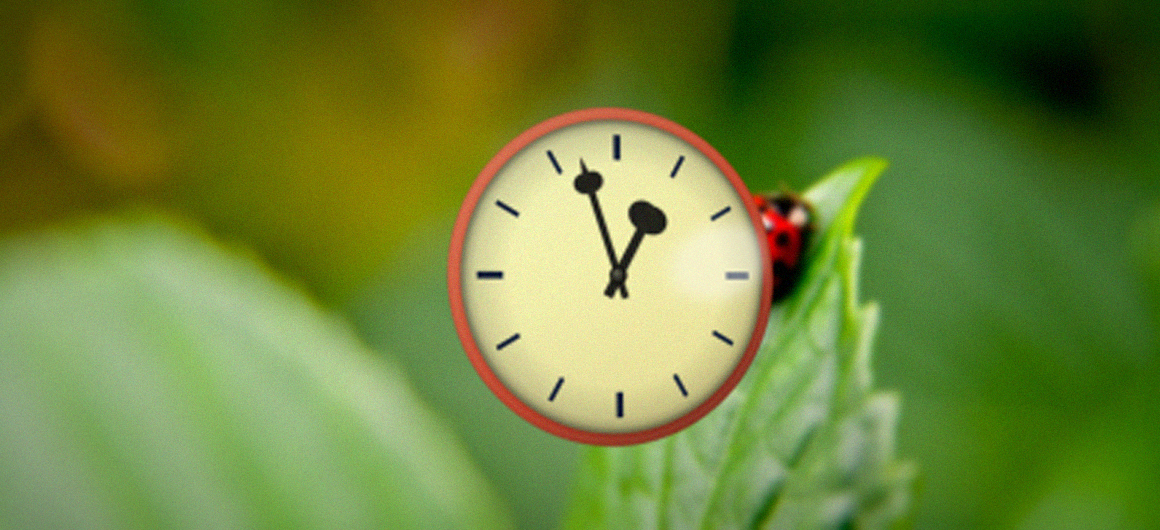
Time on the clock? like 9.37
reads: 12.57
